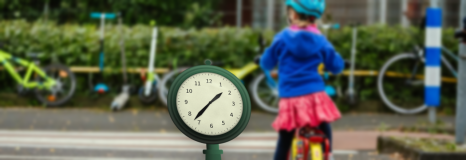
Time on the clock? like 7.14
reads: 1.37
